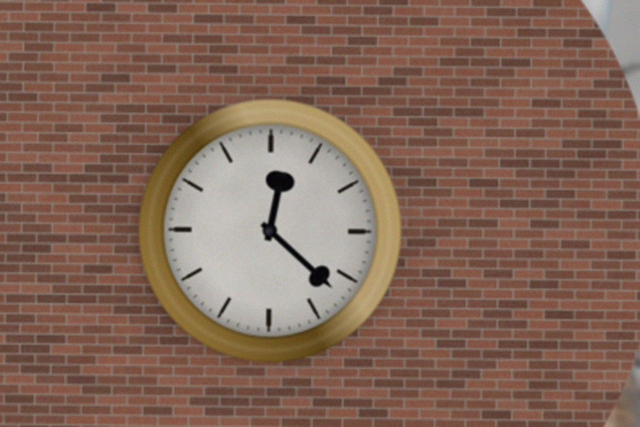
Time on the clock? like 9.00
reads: 12.22
